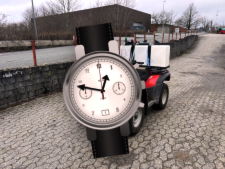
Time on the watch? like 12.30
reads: 12.48
